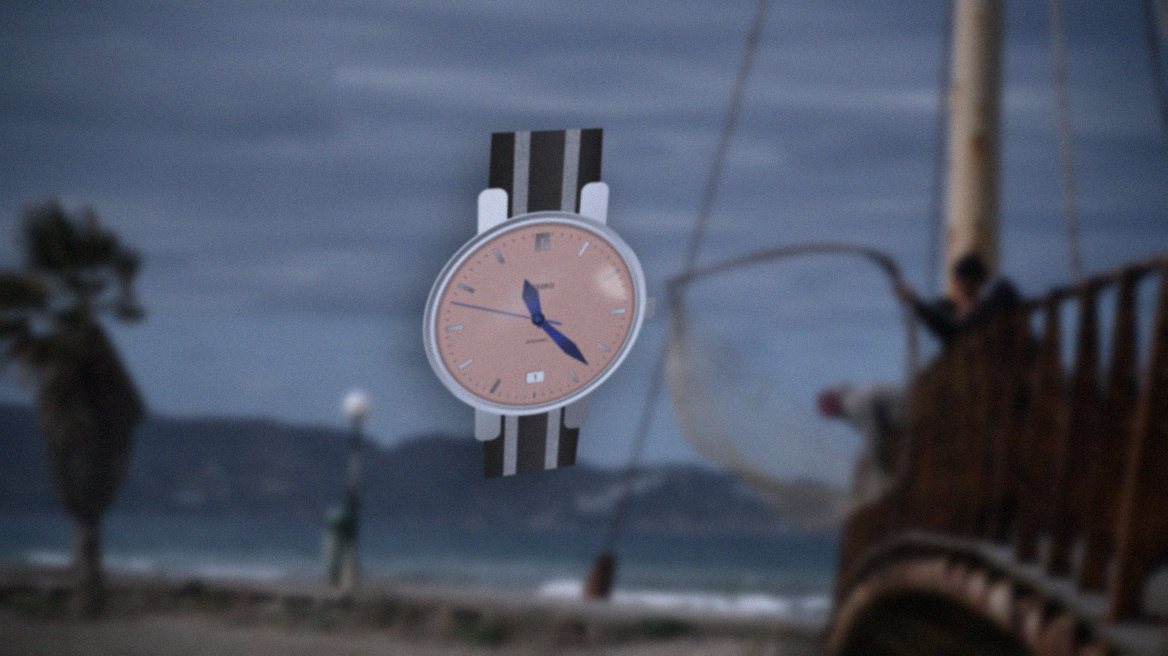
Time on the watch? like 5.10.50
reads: 11.22.48
